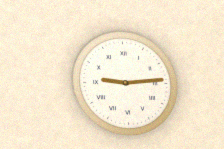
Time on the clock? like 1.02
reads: 9.14
